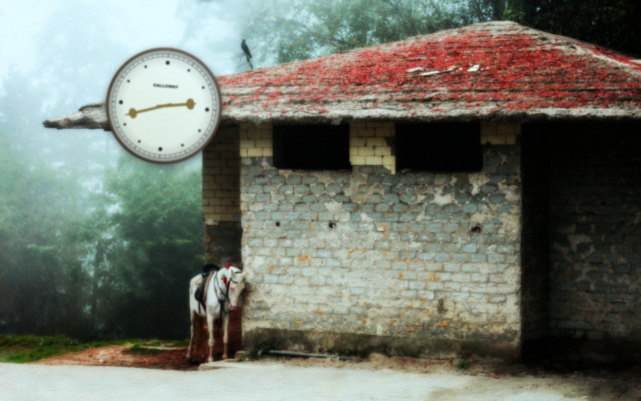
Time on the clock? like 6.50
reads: 2.42
